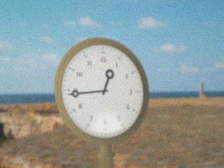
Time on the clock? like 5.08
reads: 12.44
